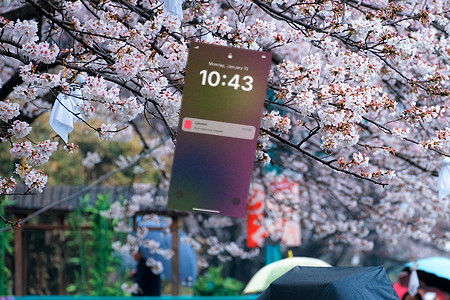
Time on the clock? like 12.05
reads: 10.43
